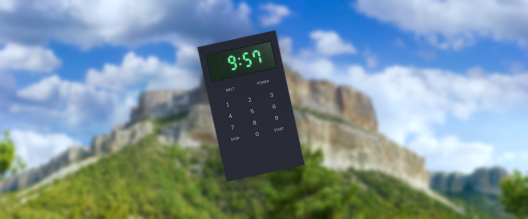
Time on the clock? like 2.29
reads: 9.57
